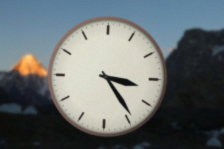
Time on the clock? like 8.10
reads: 3.24
